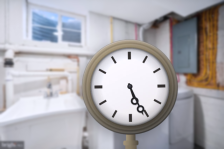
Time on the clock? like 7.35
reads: 5.26
